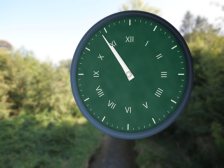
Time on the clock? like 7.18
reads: 10.54
